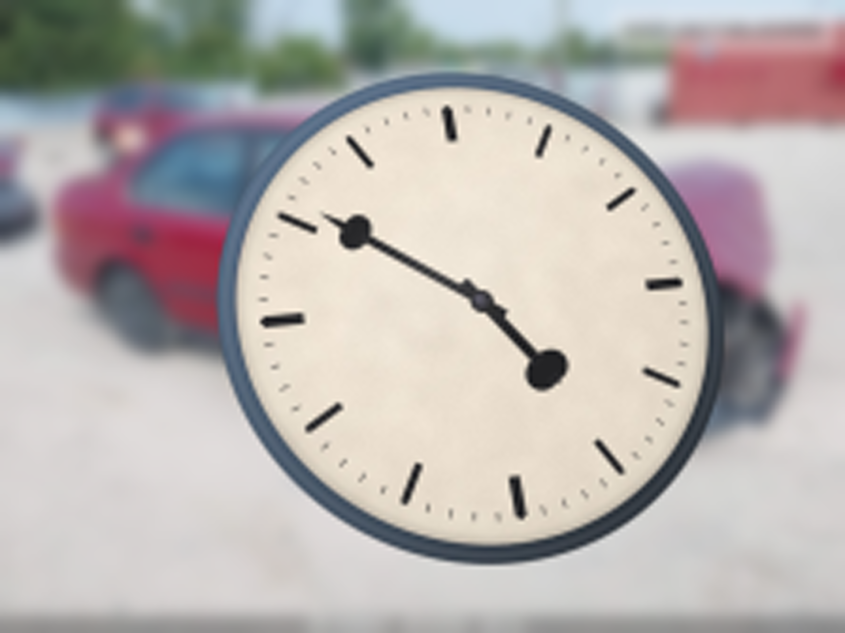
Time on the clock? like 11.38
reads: 4.51
